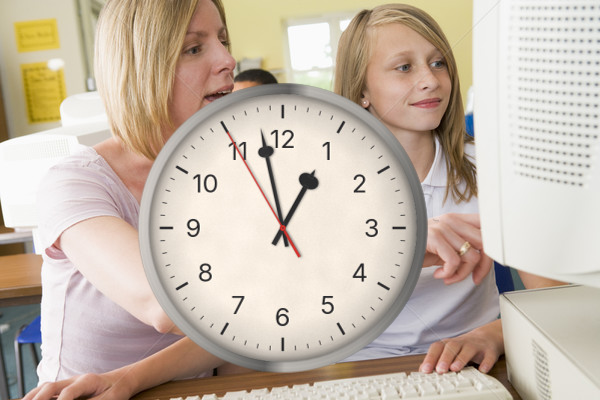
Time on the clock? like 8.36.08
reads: 12.57.55
